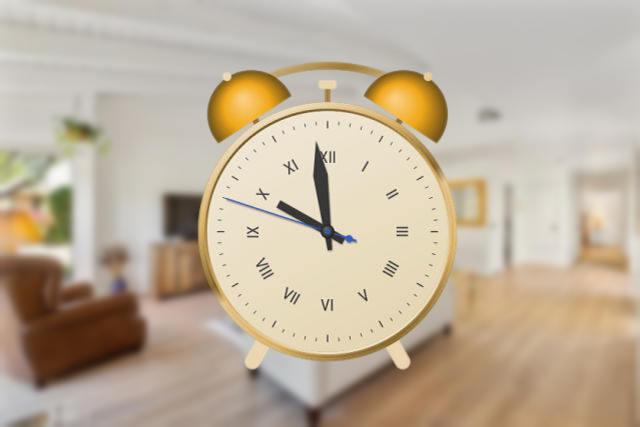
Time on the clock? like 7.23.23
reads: 9.58.48
